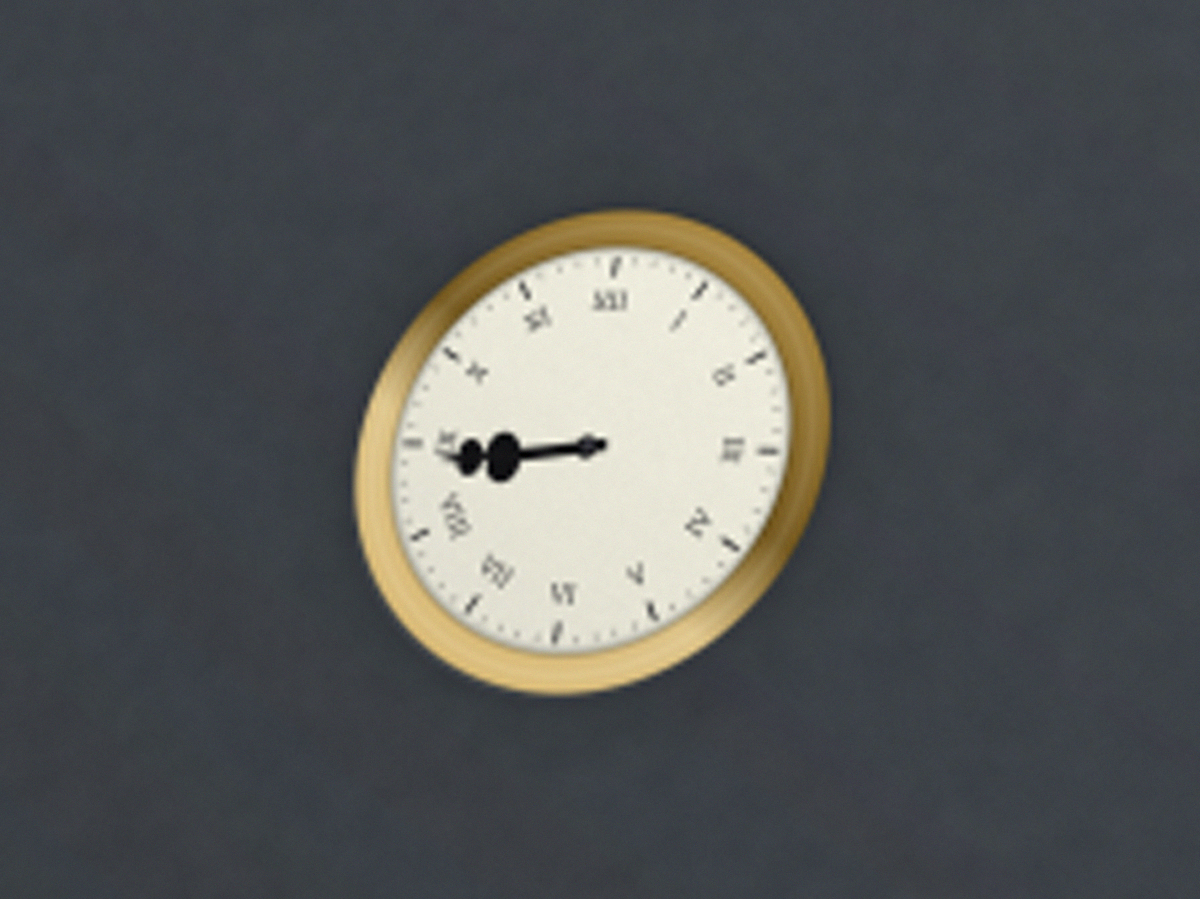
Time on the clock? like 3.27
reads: 8.44
